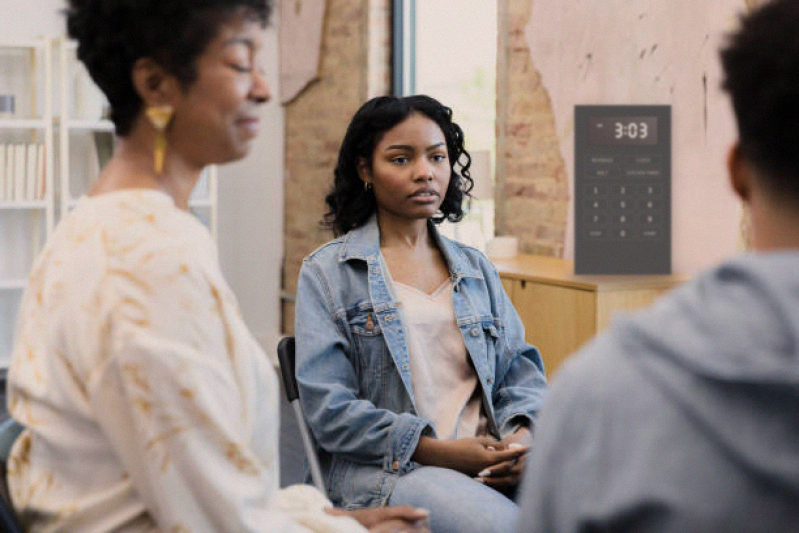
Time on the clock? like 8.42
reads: 3.03
